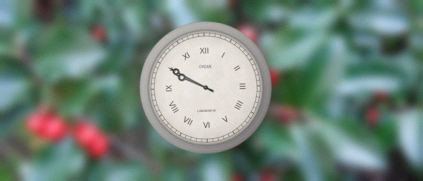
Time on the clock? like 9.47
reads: 9.50
